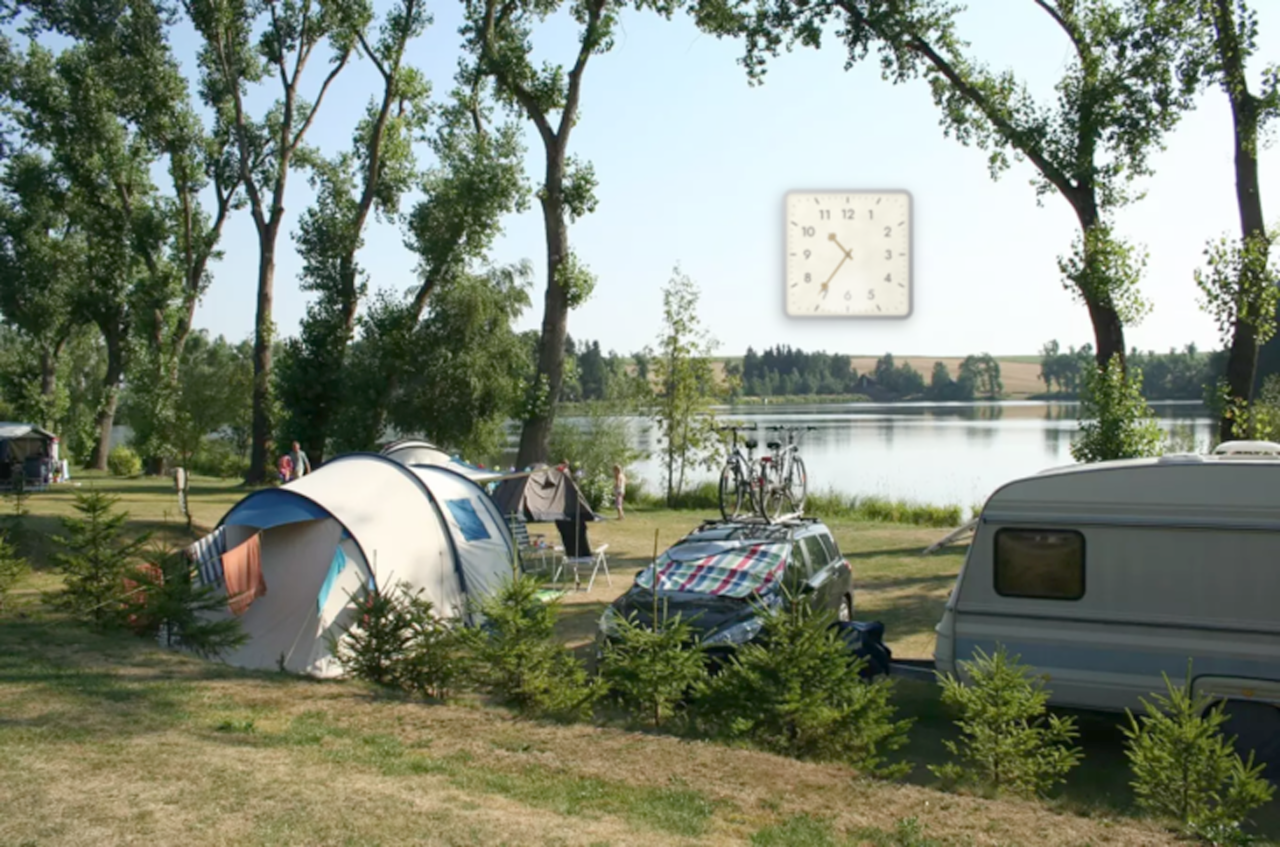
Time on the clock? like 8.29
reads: 10.36
